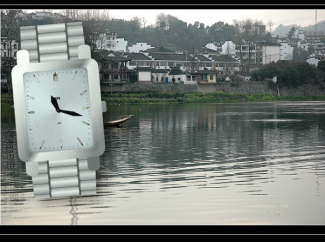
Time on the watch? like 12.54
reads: 11.18
